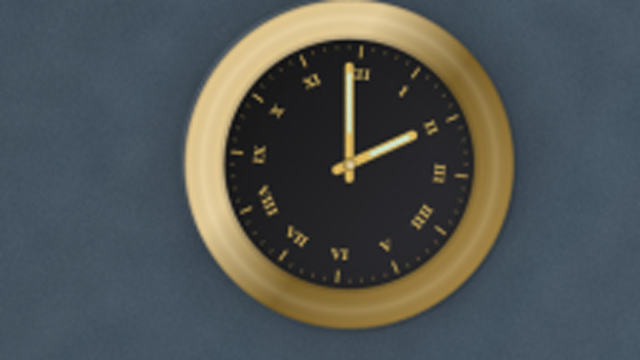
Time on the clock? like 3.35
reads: 1.59
